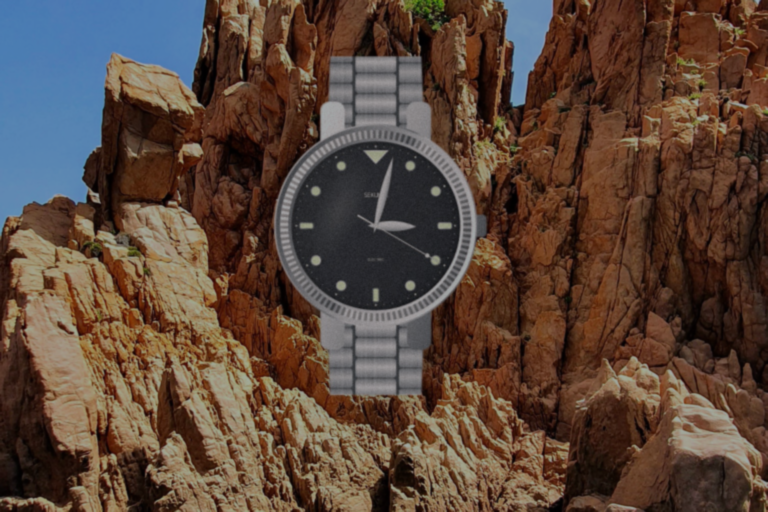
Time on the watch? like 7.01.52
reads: 3.02.20
